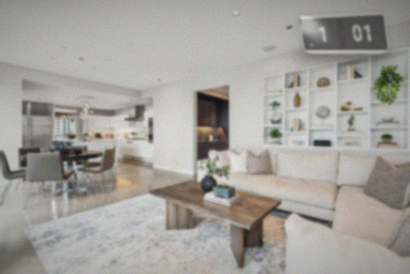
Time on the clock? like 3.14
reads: 1.01
